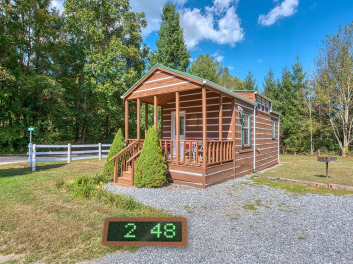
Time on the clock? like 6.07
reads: 2.48
